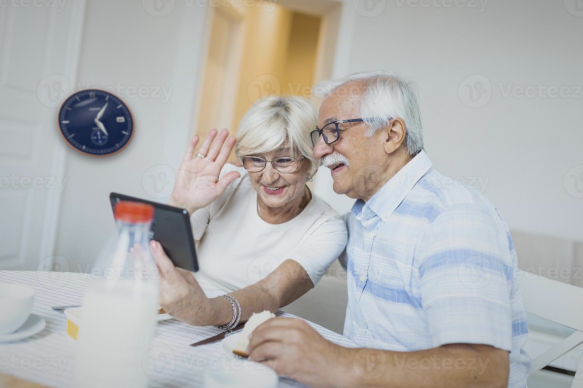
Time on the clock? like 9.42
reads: 5.06
